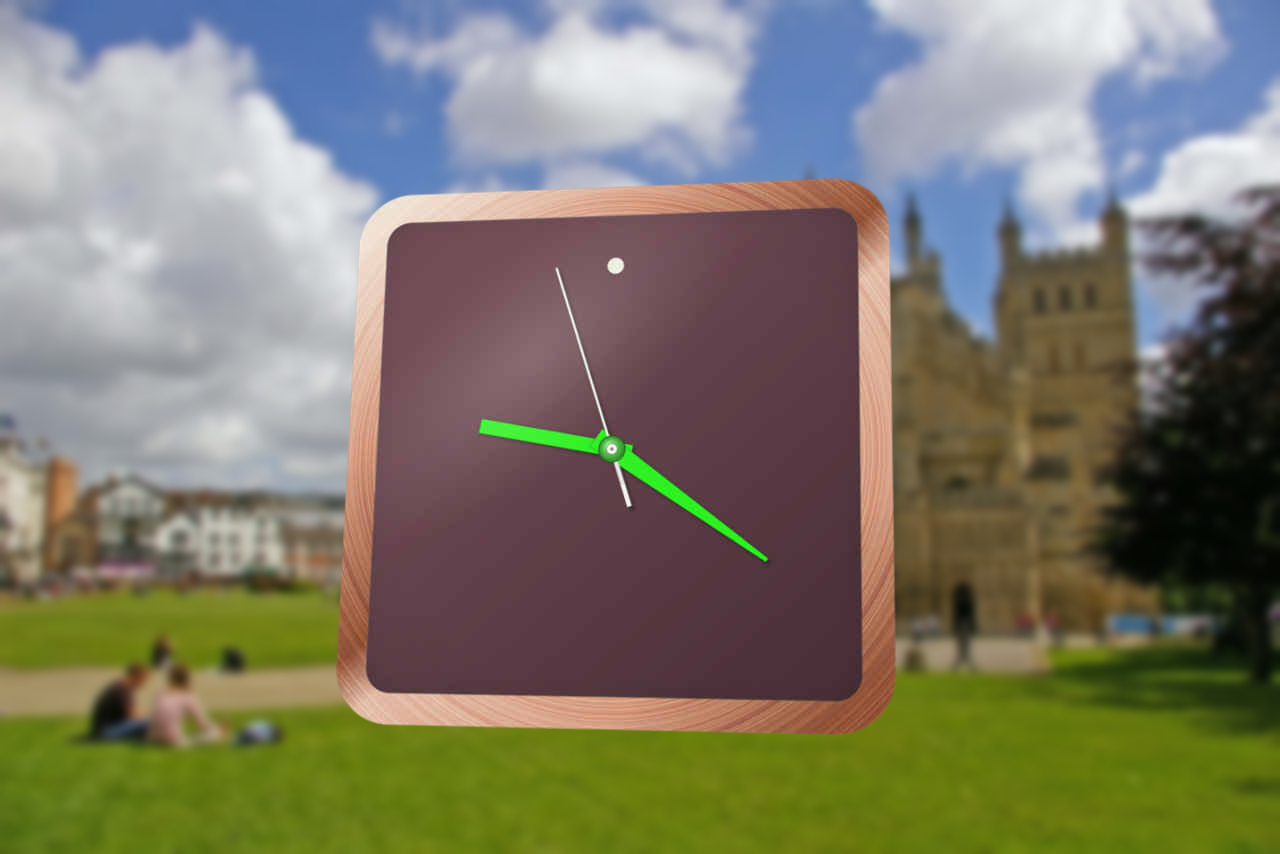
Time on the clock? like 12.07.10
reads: 9.20.57
